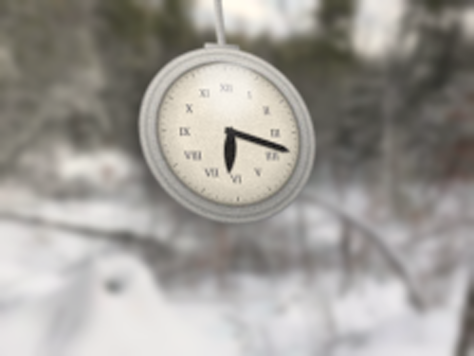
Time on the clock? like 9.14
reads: 6.18
